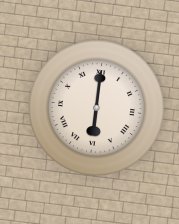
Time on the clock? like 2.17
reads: 6.00
